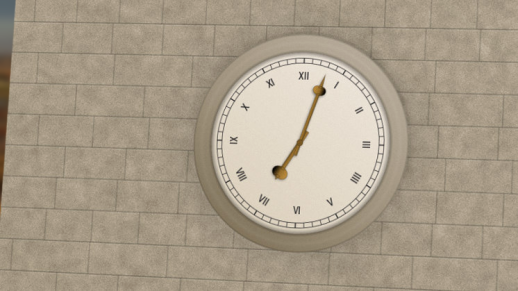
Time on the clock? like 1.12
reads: 7.03
